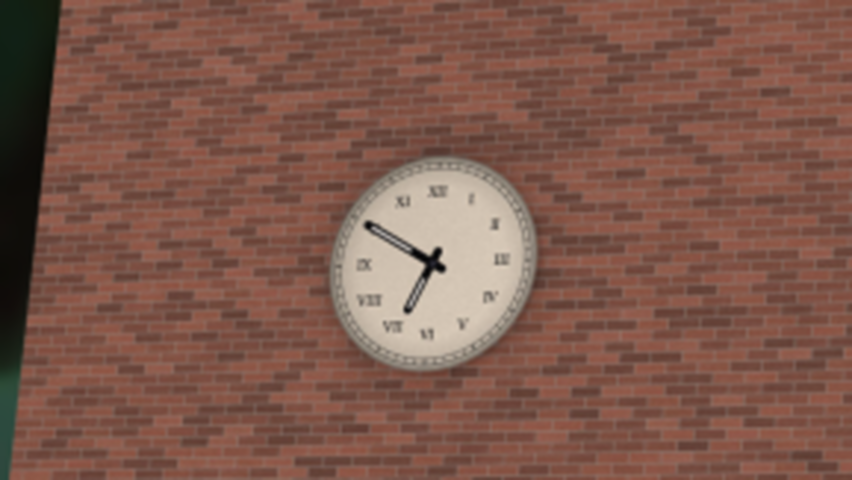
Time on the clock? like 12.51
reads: 6.50
